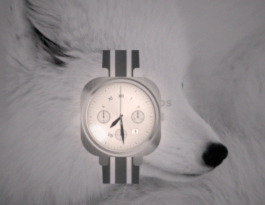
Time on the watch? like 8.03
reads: 7.29
